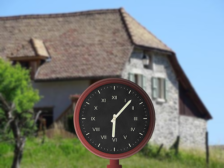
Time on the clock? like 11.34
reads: 6.07
